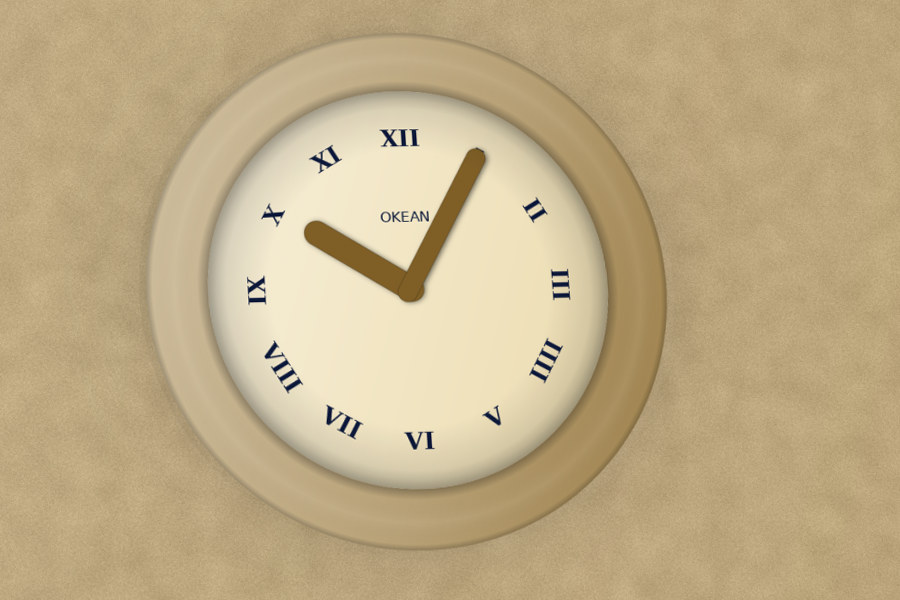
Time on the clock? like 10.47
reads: 10.05
